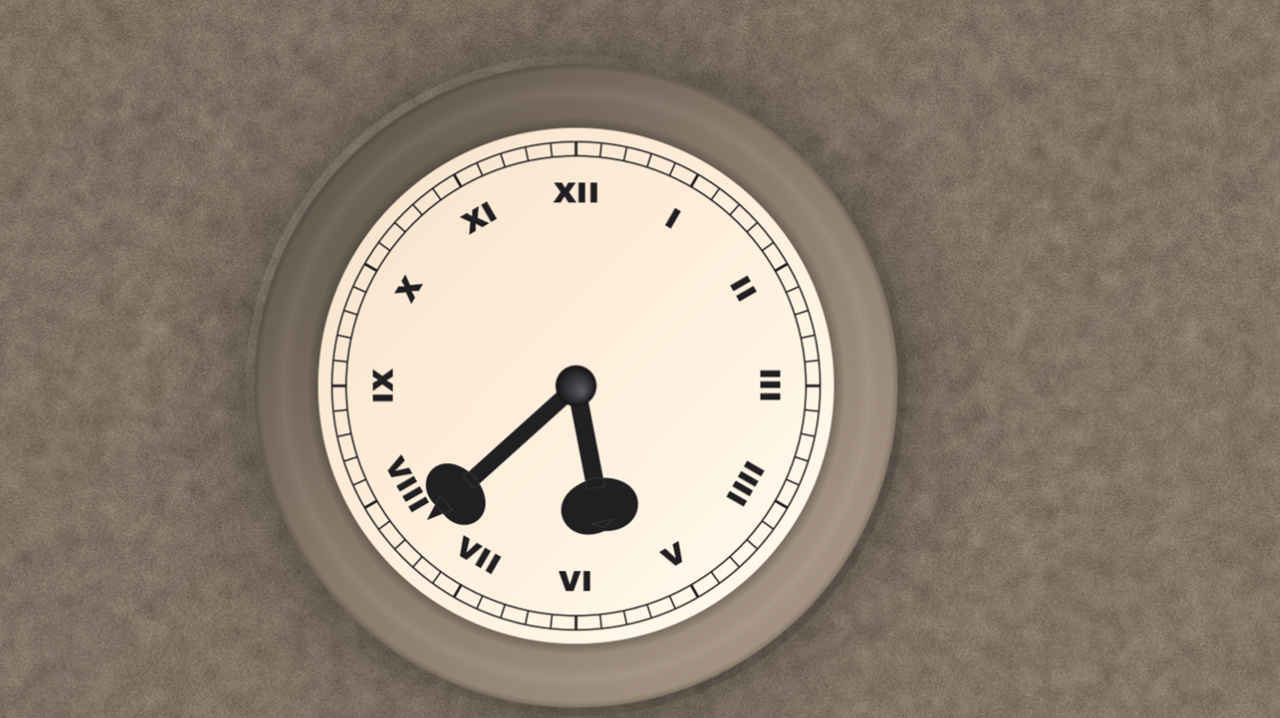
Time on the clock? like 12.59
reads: 5.38
